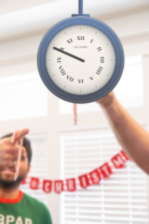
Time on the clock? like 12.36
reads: 9.49
